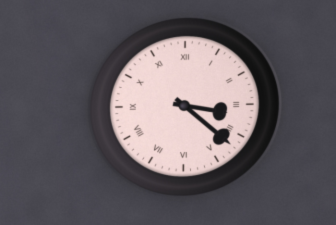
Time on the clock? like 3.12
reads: 3.22
